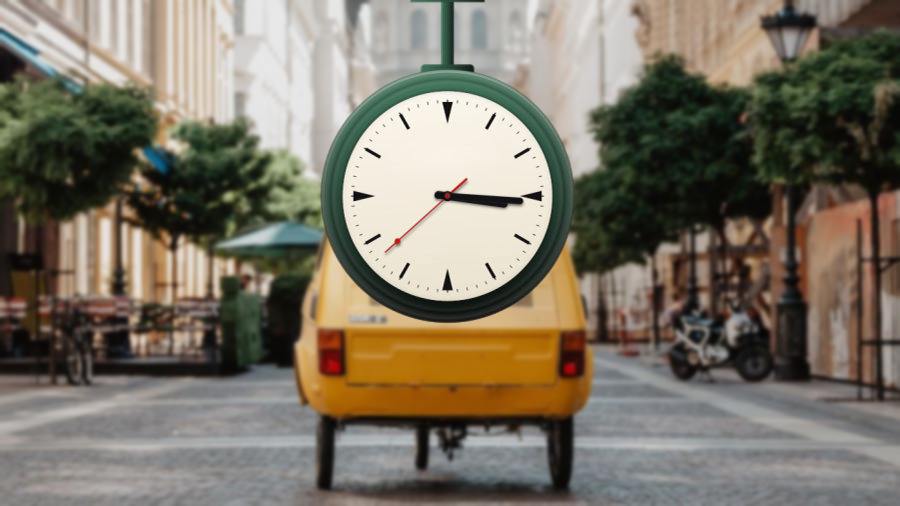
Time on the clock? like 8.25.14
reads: 3.15.38
